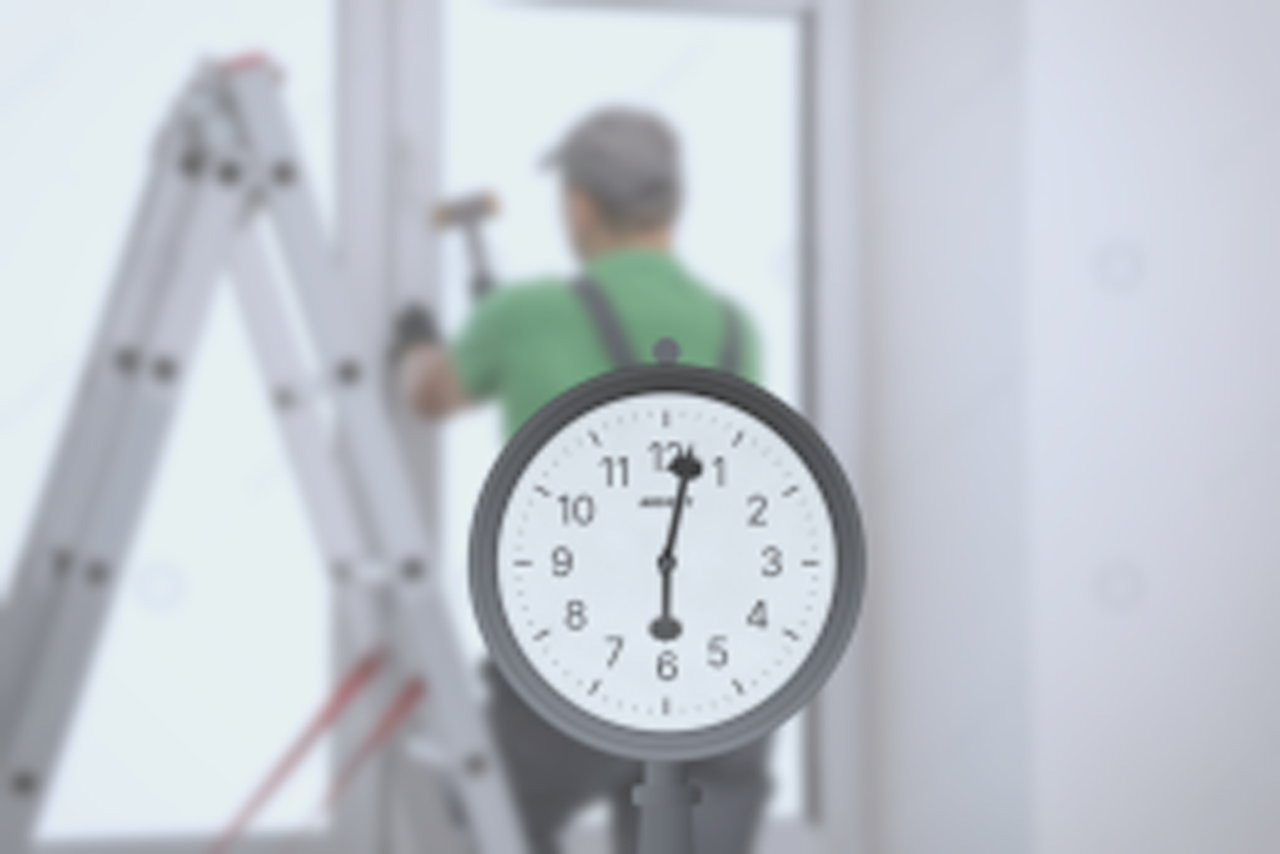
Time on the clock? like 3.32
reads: 6.02
